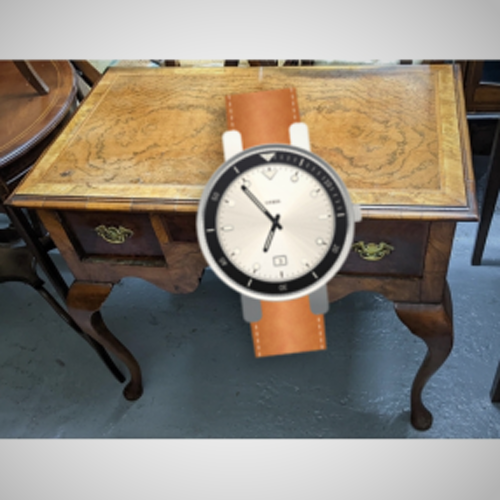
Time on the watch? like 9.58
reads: 6.54
